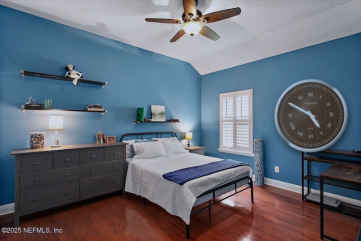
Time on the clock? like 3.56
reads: 4.50
